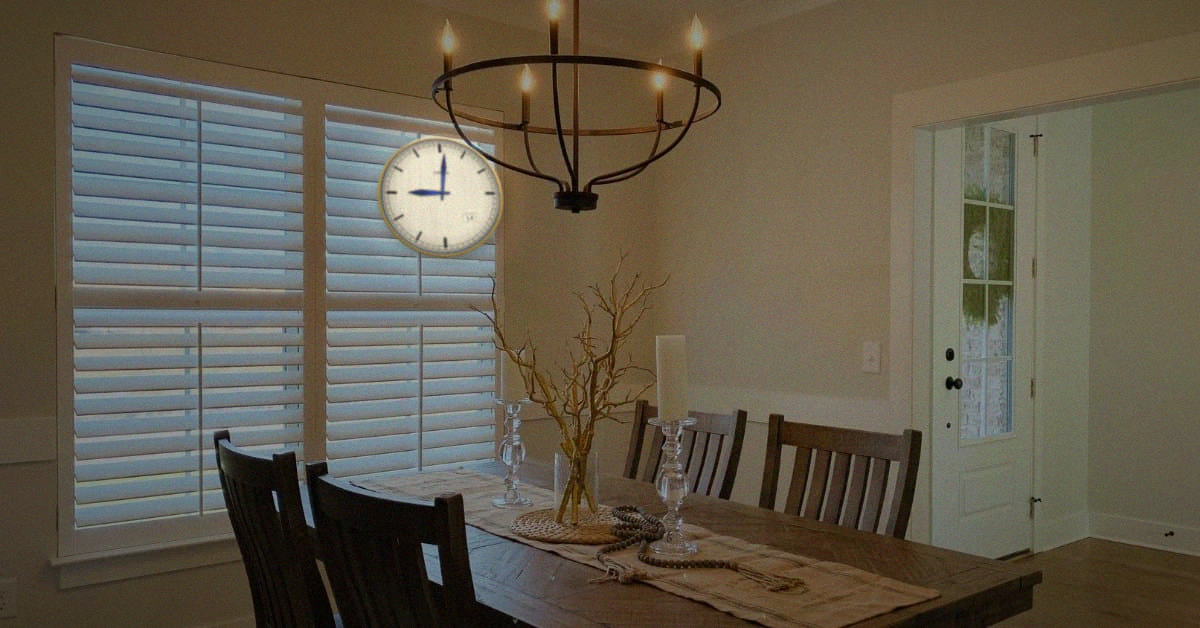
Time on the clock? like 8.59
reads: 9.01
